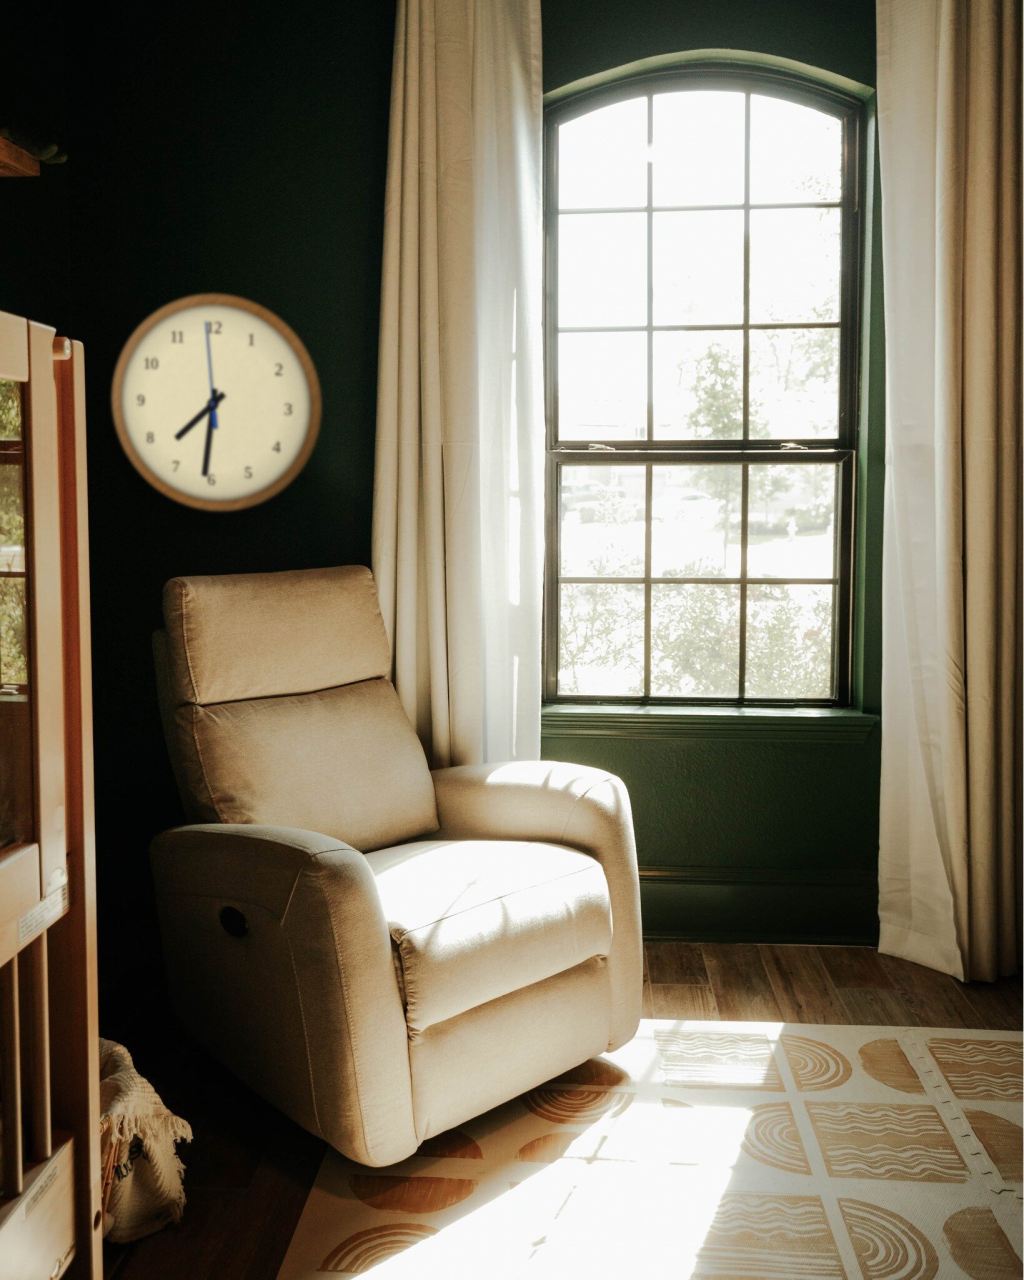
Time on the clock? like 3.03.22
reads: 7.30.59
